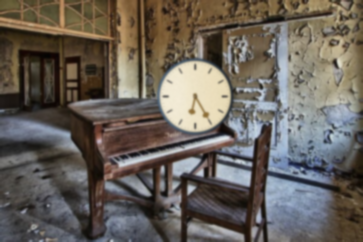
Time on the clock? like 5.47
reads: 6.25
